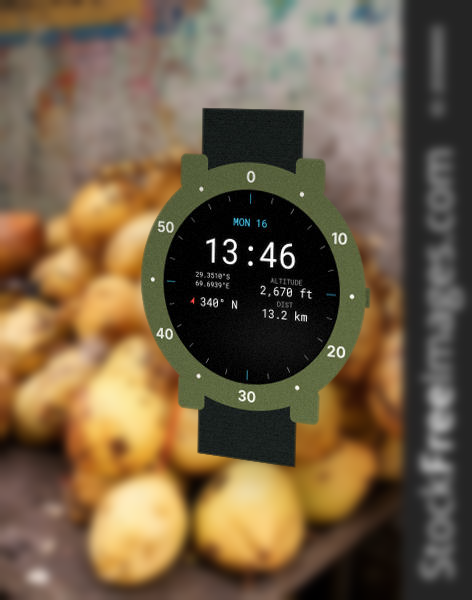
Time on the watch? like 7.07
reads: 13.46
